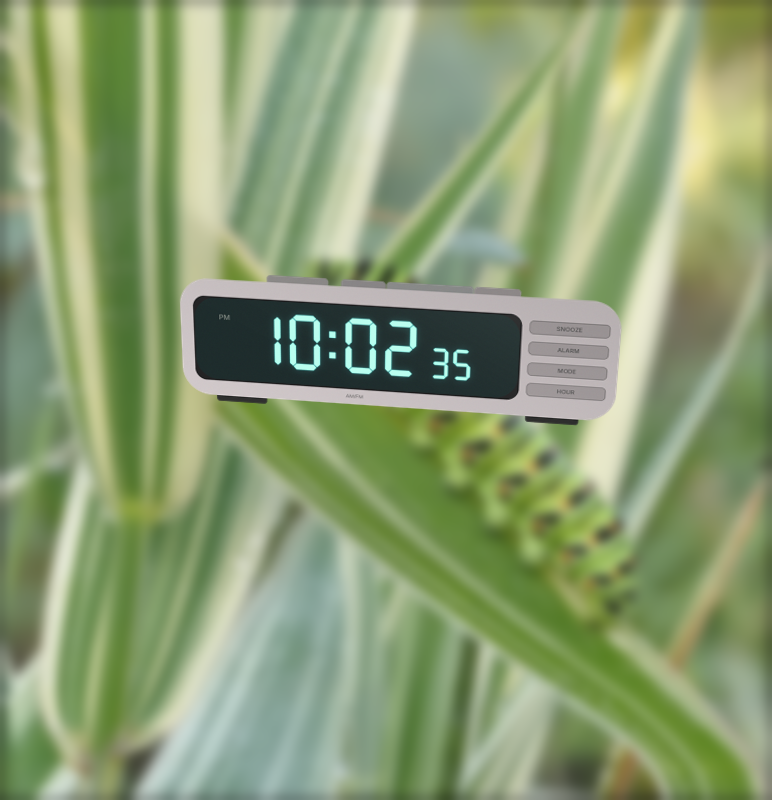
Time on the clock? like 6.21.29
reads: 10.02.35
